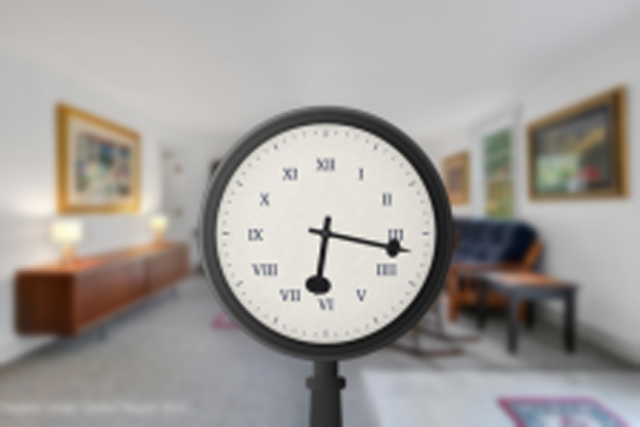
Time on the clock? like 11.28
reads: 6.17
